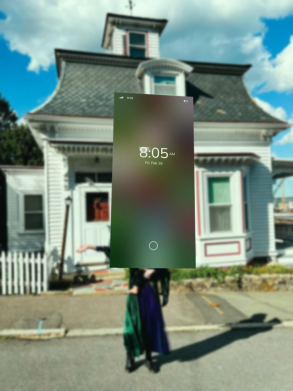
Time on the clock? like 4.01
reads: 8.05
